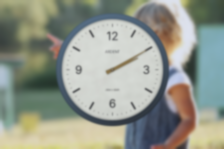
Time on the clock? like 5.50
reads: 2.10
